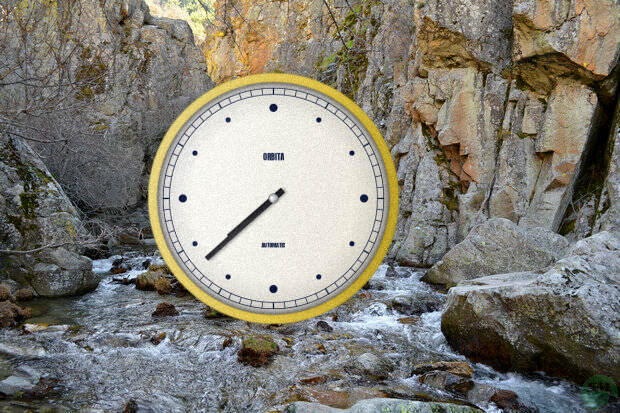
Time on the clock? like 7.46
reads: 7.38
